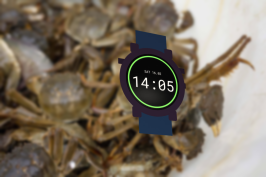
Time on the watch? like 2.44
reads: 14.05
